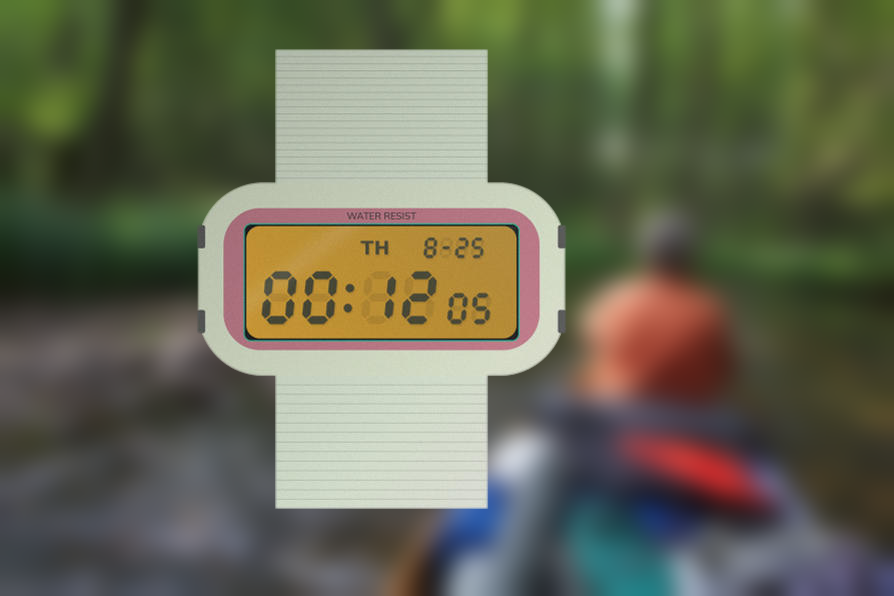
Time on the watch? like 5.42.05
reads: 0.12.05
